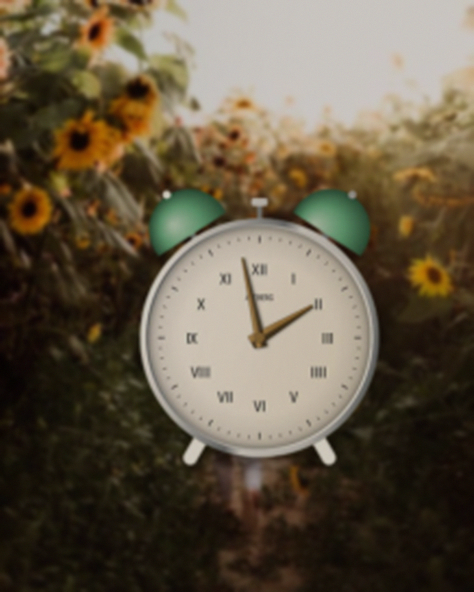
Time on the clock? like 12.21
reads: 1.58
